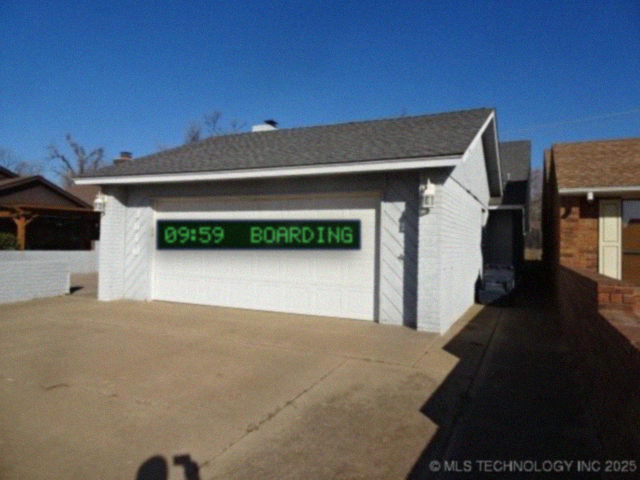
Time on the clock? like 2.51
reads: 9.59
